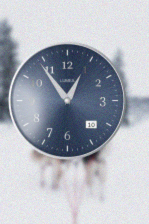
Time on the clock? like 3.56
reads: 12.54
